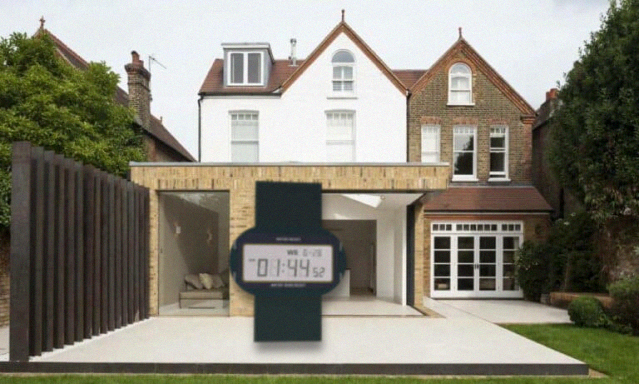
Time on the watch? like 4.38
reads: 1.44
